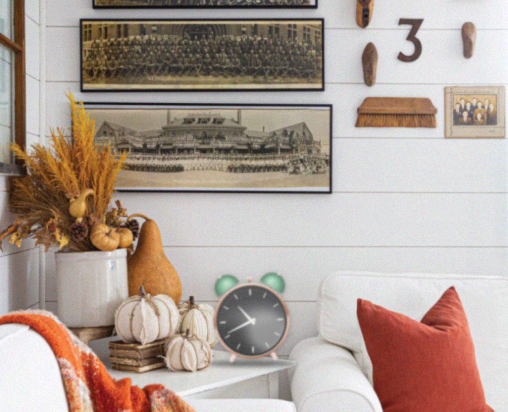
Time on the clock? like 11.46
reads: 10.41
